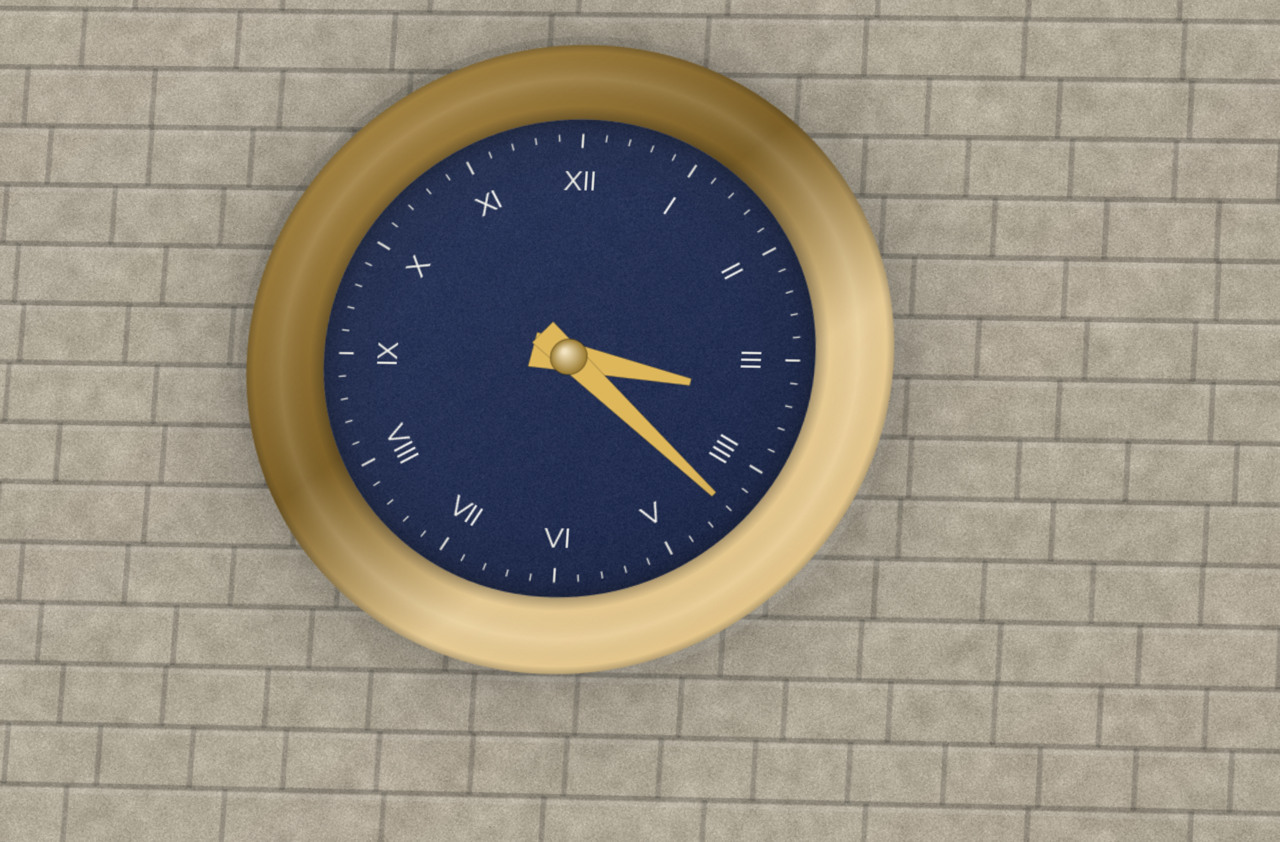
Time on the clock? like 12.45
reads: 3.22
